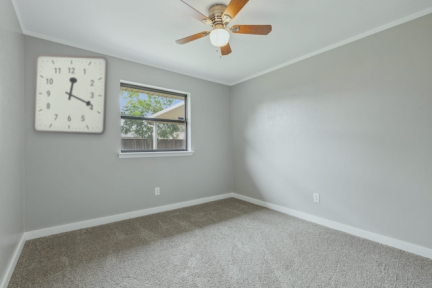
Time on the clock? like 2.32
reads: 12.19
